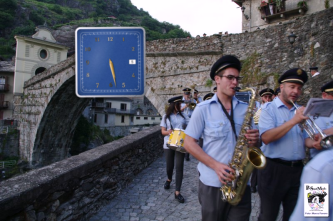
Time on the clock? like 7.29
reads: 5.28
